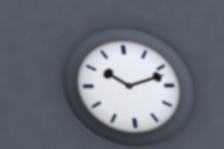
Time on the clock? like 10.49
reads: 10.12
